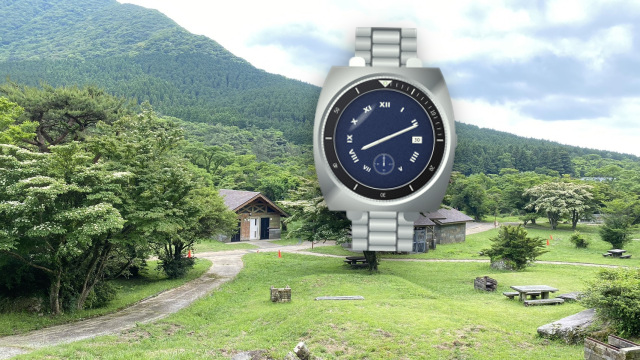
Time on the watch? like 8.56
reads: 8.11
